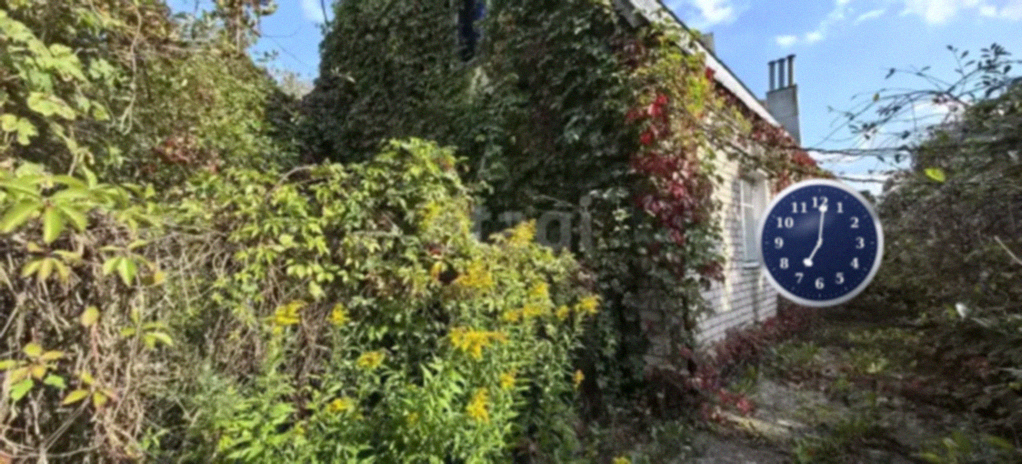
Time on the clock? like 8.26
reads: 7.01
